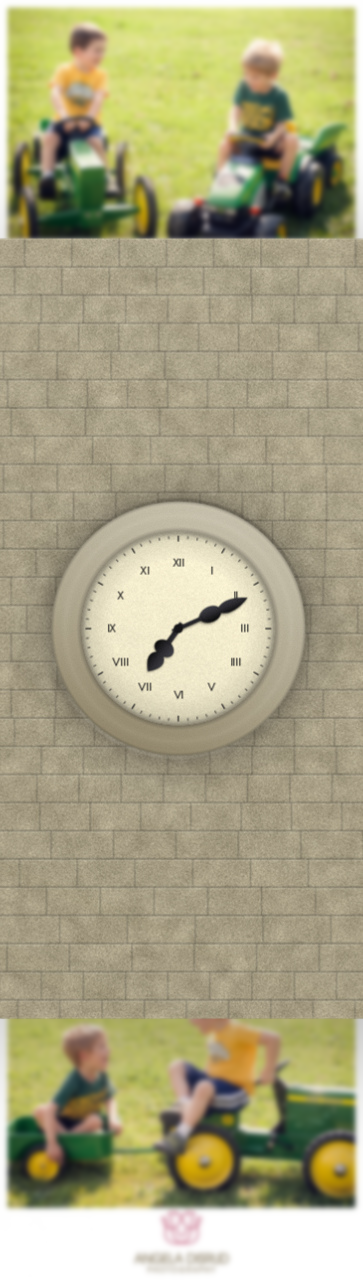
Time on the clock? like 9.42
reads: 7.11
